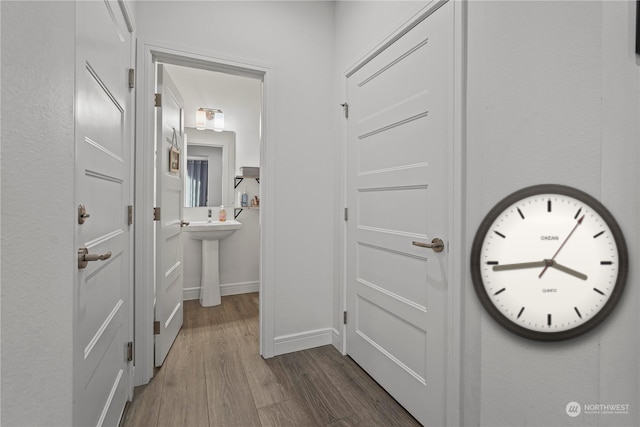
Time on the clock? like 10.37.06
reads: 3.44.06
